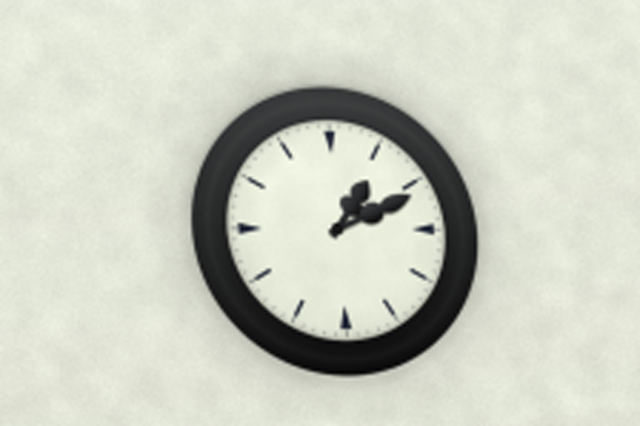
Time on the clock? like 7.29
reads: 1.11
